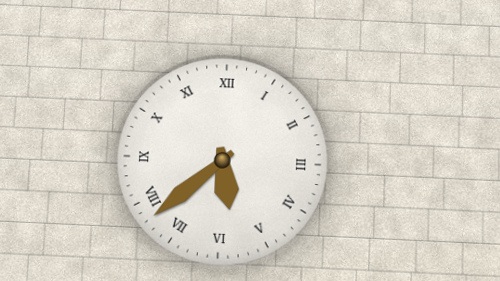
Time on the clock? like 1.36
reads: 5.38
